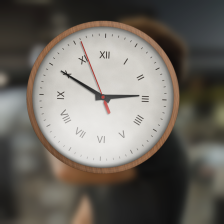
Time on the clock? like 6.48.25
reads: 2.49.56
